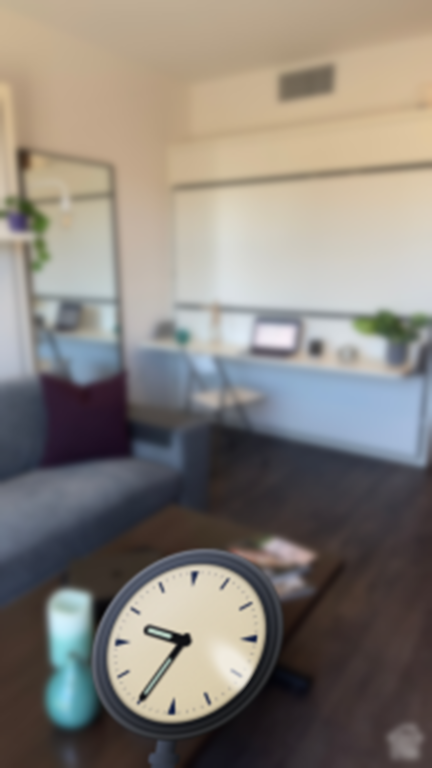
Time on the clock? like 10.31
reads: 9.35
